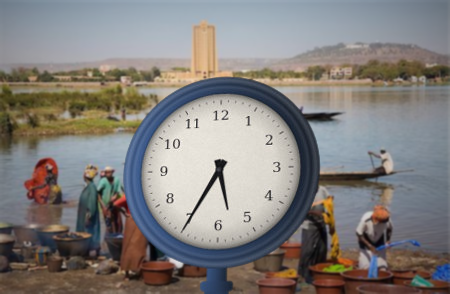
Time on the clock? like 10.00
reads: 5.35
